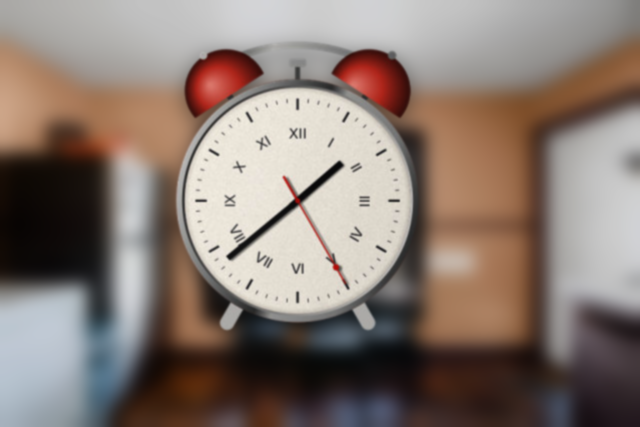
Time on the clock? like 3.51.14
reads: 1.38.25
